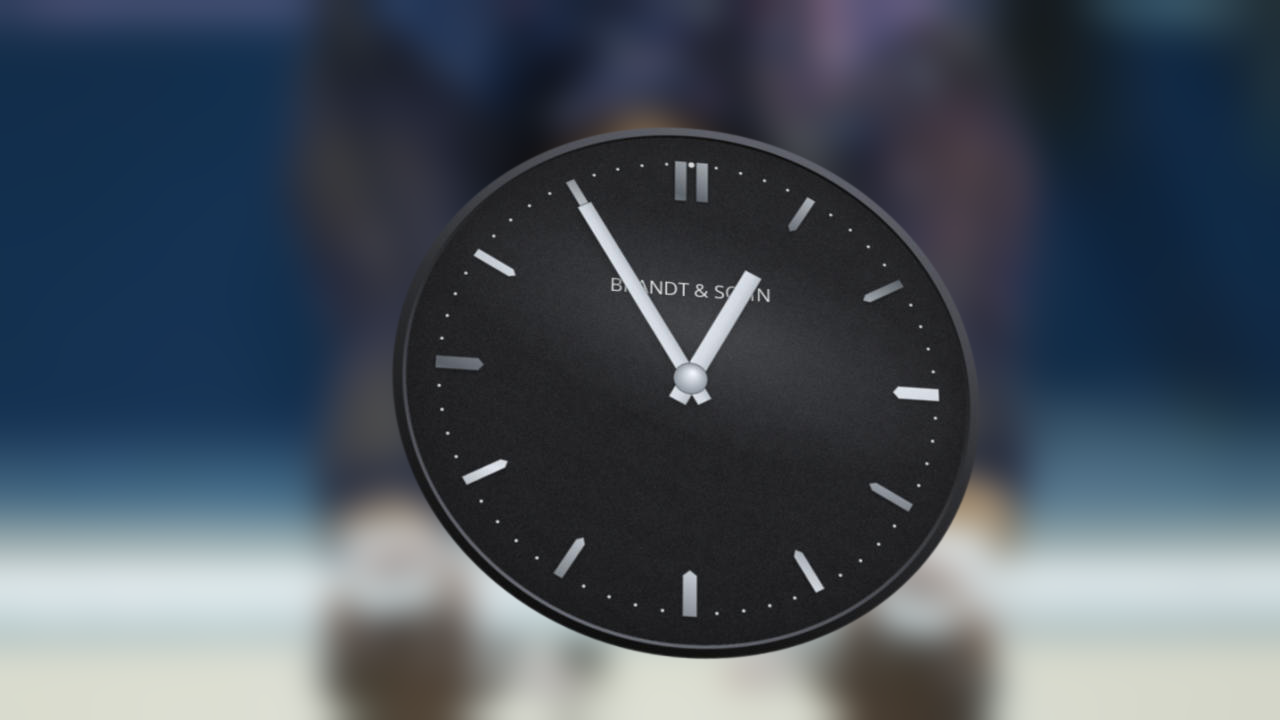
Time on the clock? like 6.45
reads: 12.55
